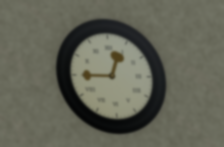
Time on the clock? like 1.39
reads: 12.45
